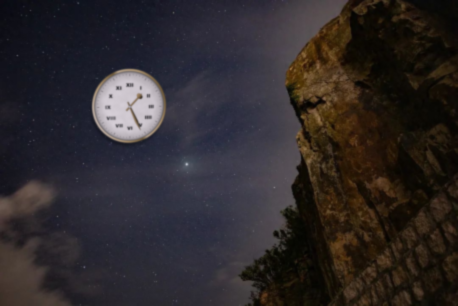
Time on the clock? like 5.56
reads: 1.26
